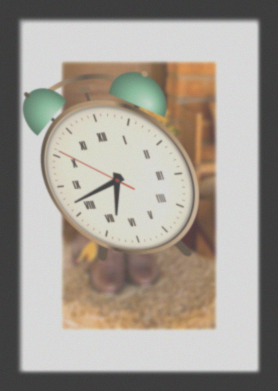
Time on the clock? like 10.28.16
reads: 6.41.51
